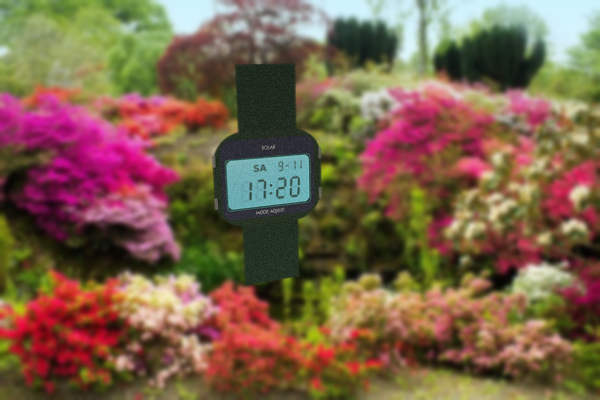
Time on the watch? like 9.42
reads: 17.20
